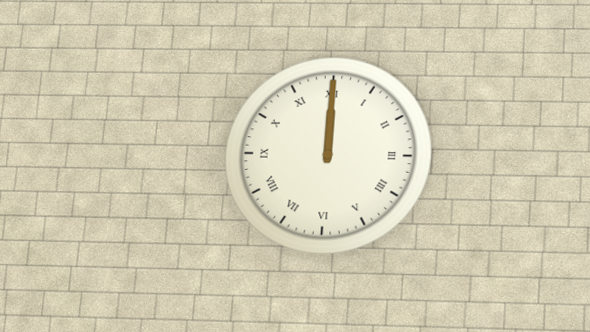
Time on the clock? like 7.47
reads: 12.00
